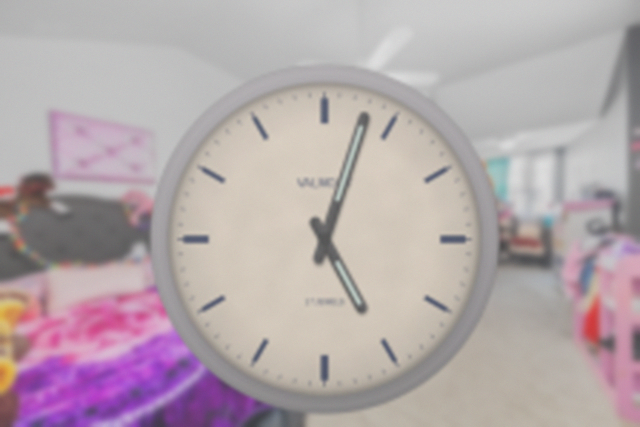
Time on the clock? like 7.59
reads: 5.03
